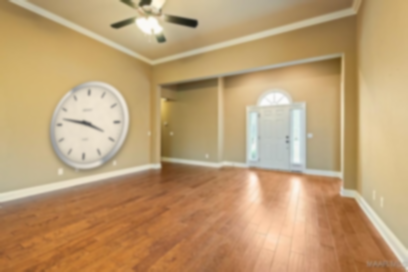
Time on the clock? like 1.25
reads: 3.47
